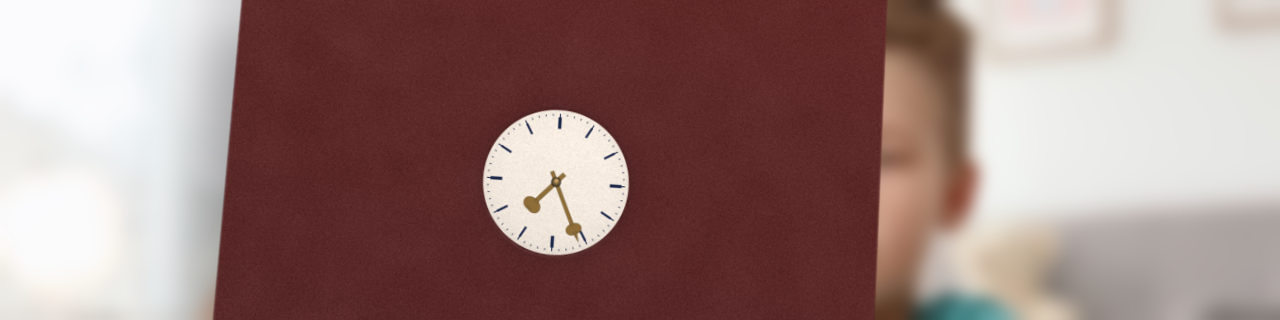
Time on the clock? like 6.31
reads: 7.26
